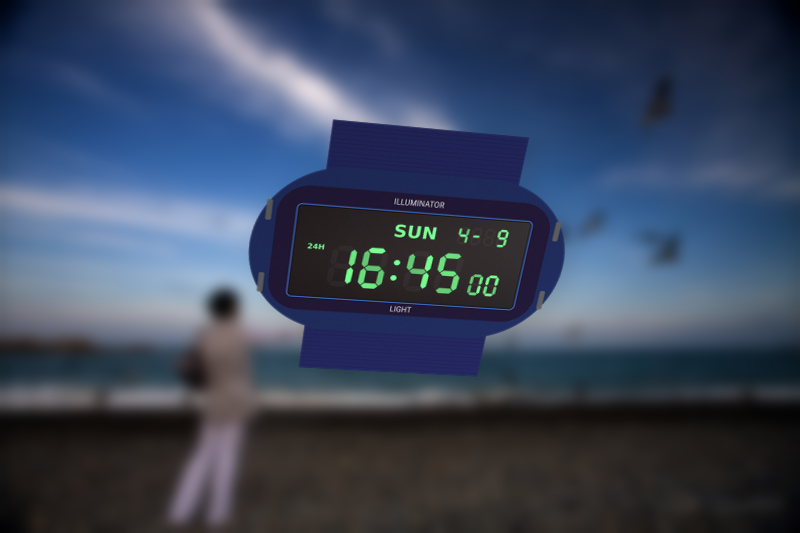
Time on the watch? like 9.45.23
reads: 16.45.00
